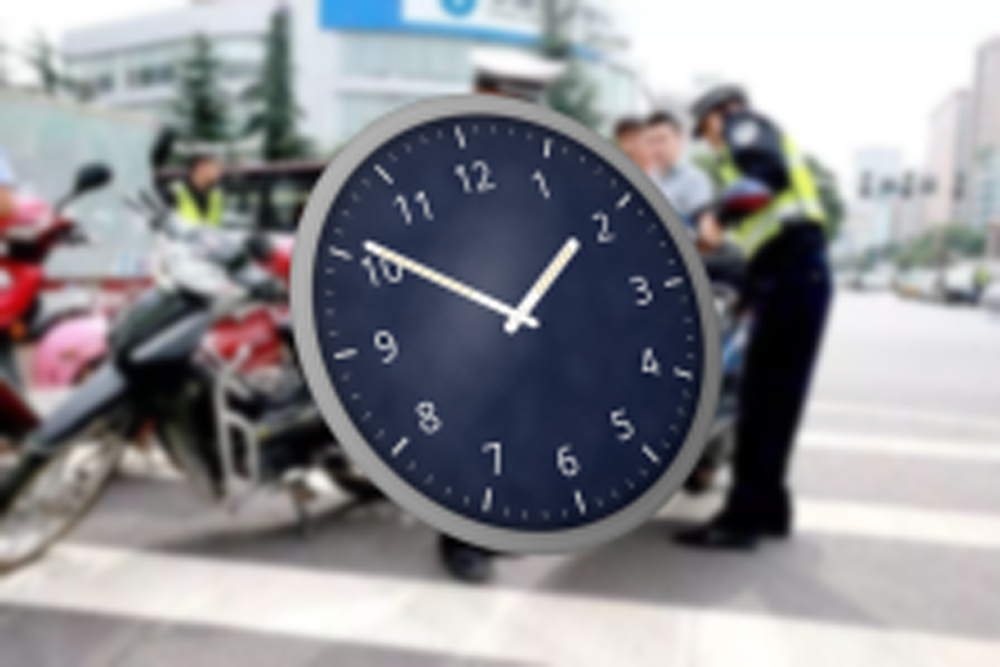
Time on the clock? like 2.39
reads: 1.51
